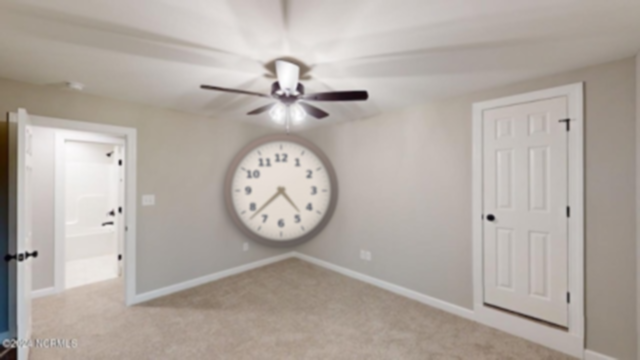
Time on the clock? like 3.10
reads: 4.38
